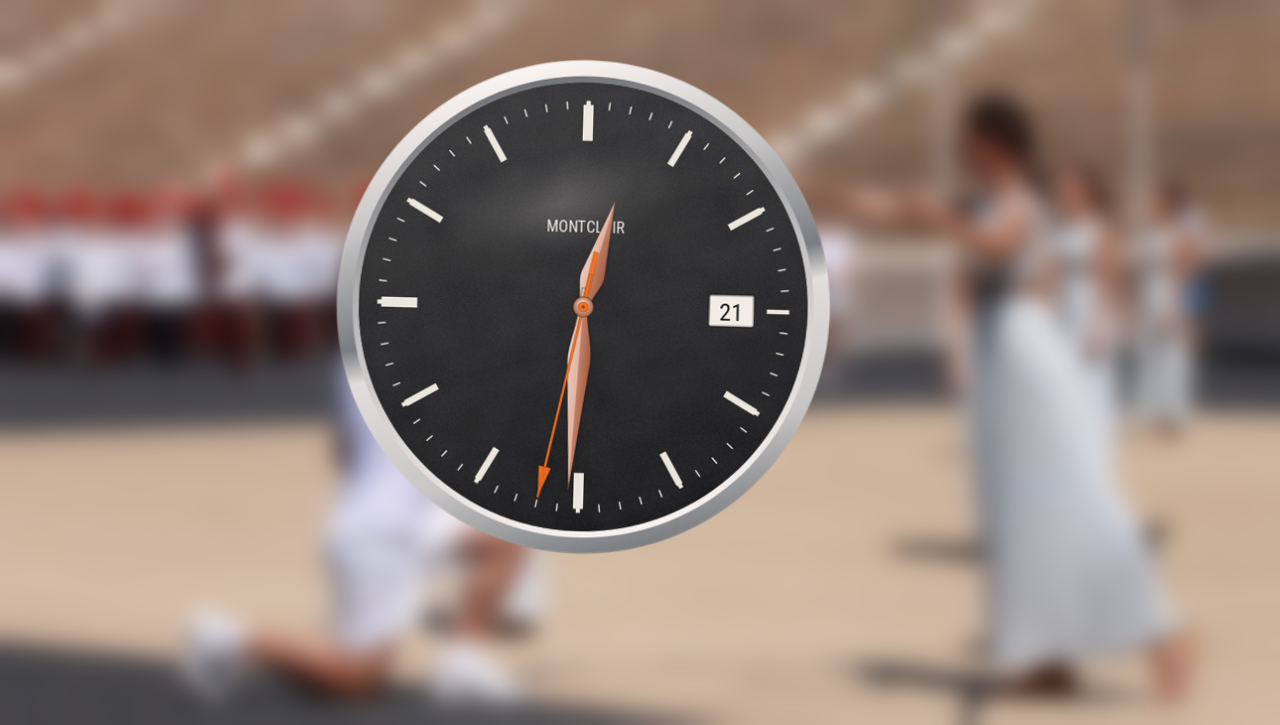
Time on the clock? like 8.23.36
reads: 12.30.32
